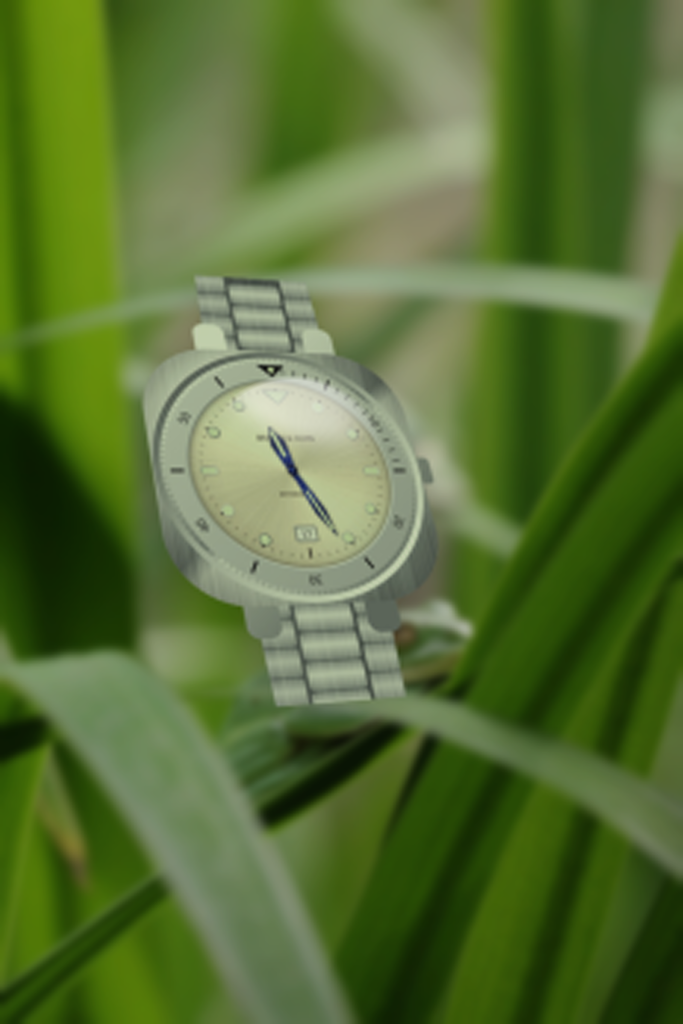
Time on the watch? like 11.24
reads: 11.26
